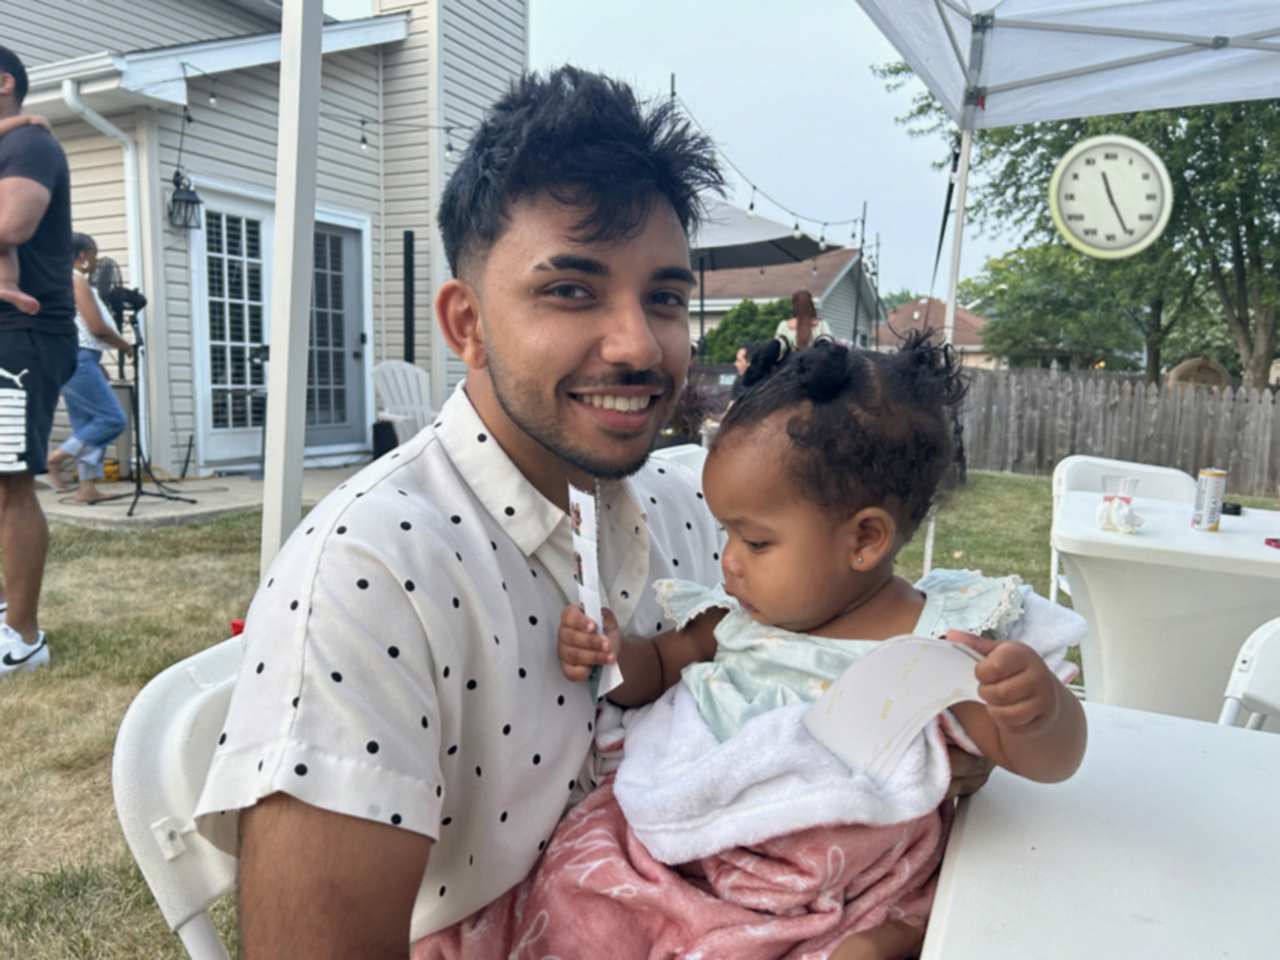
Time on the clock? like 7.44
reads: 11.26
